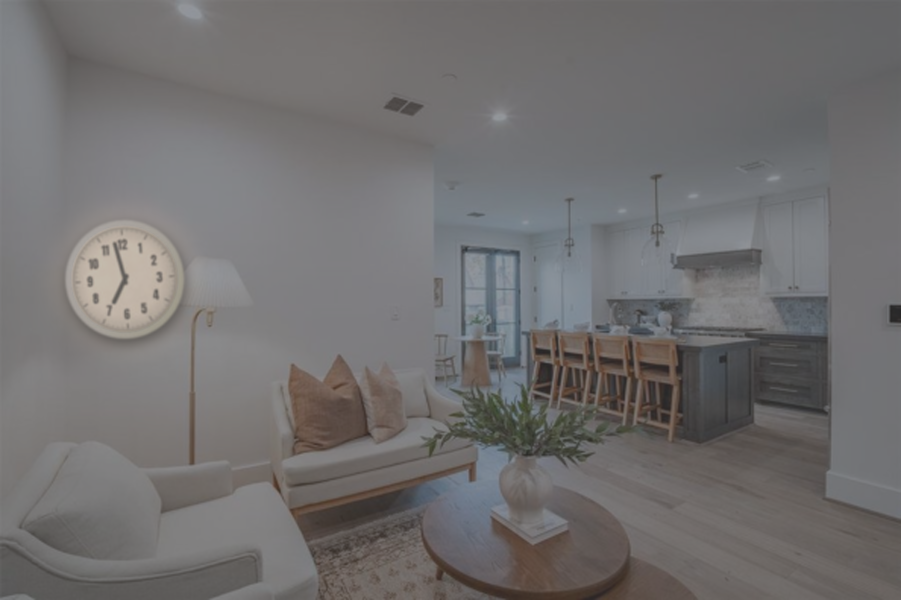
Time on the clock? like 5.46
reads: 6.58
